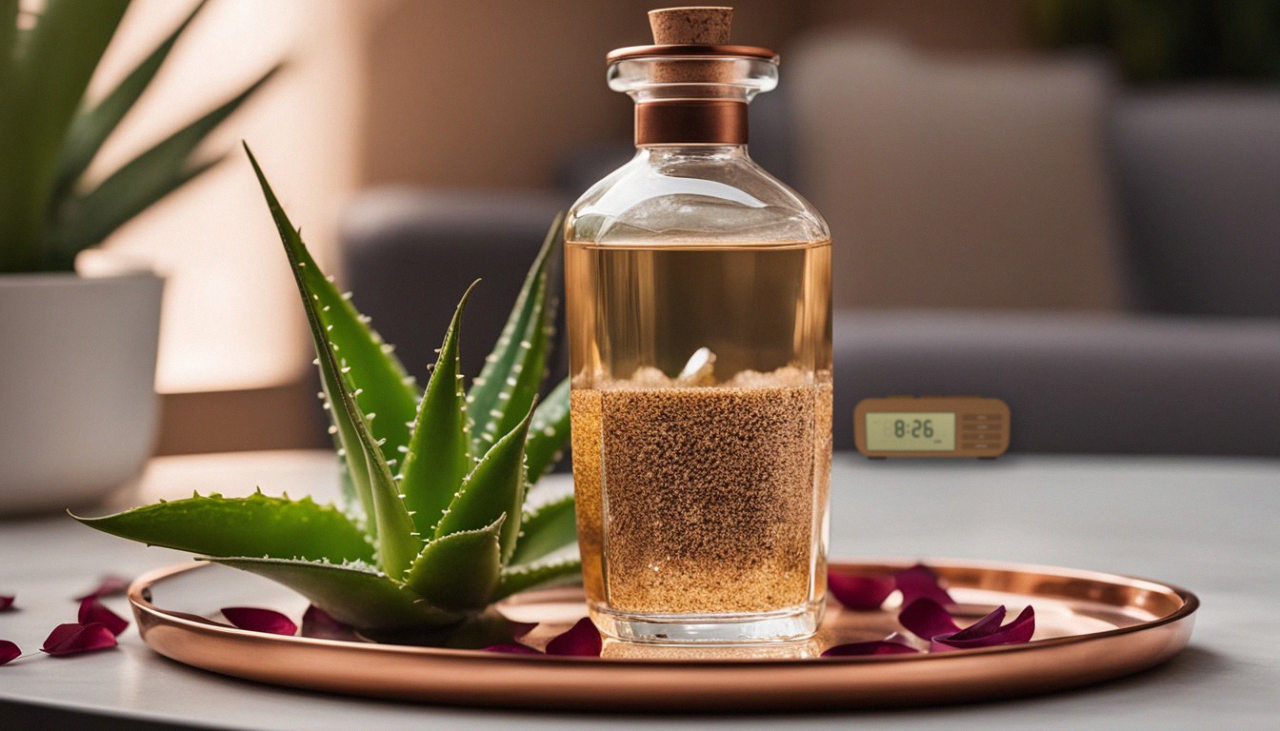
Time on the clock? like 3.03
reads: 8.26
